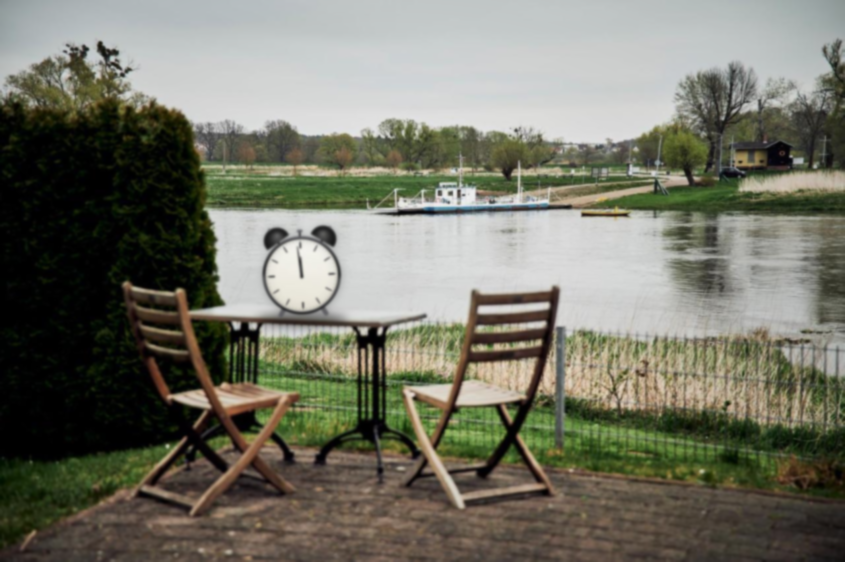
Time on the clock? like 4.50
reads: 11.59
